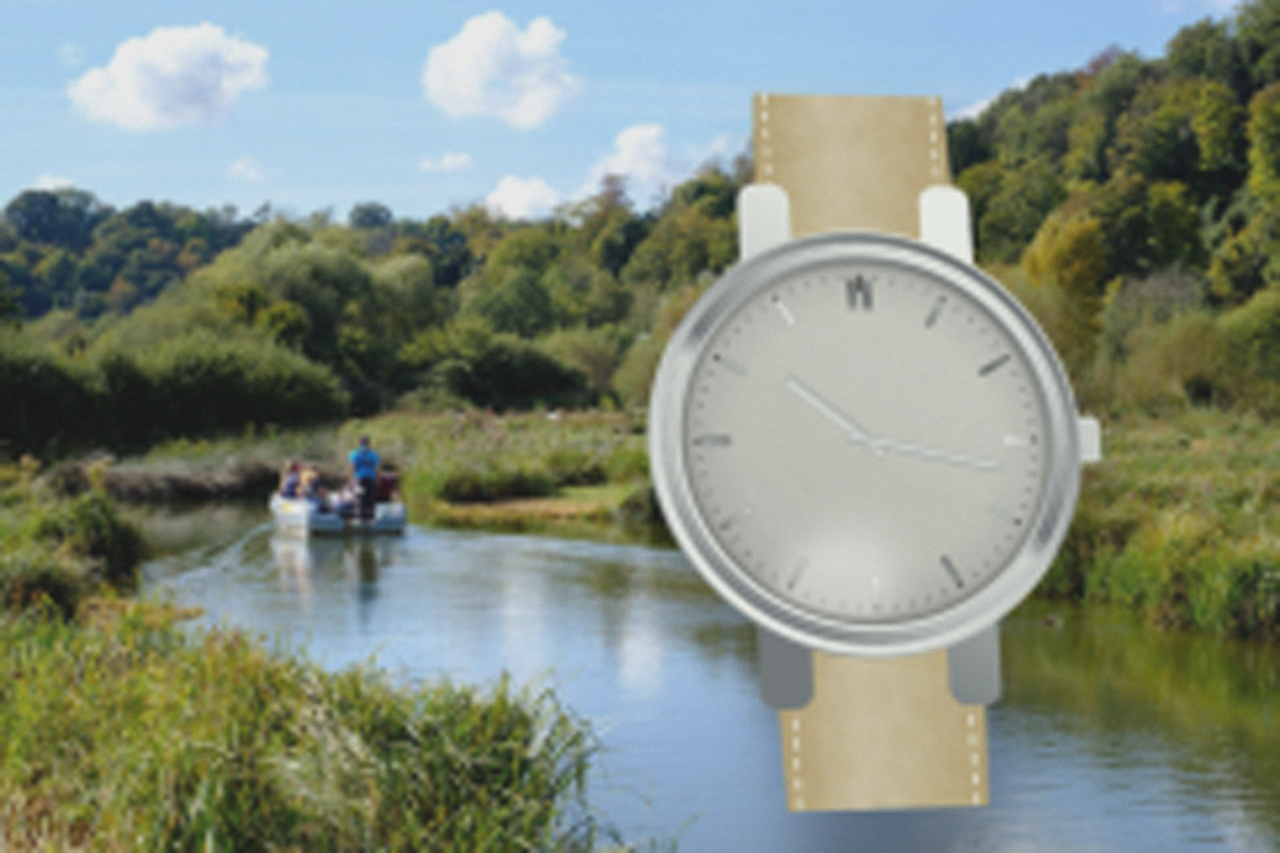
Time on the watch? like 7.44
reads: 10.17
